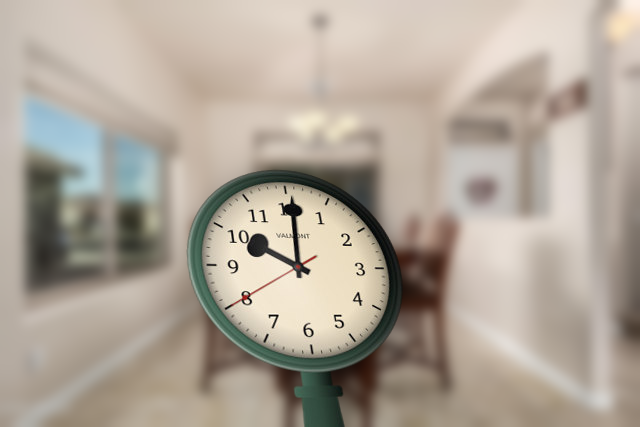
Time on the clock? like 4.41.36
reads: 10.00.40
